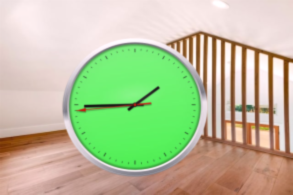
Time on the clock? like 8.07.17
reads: 1.44.44
